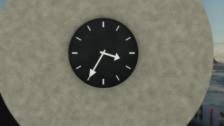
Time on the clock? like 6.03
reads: 3.35
